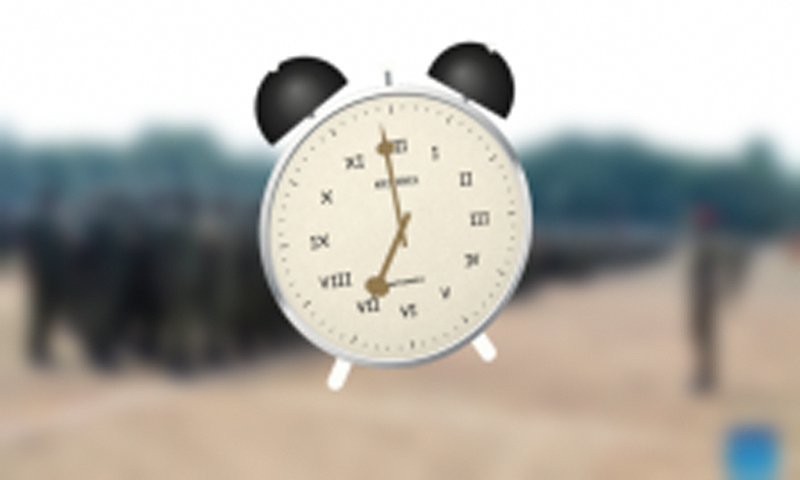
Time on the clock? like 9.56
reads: 6.59
